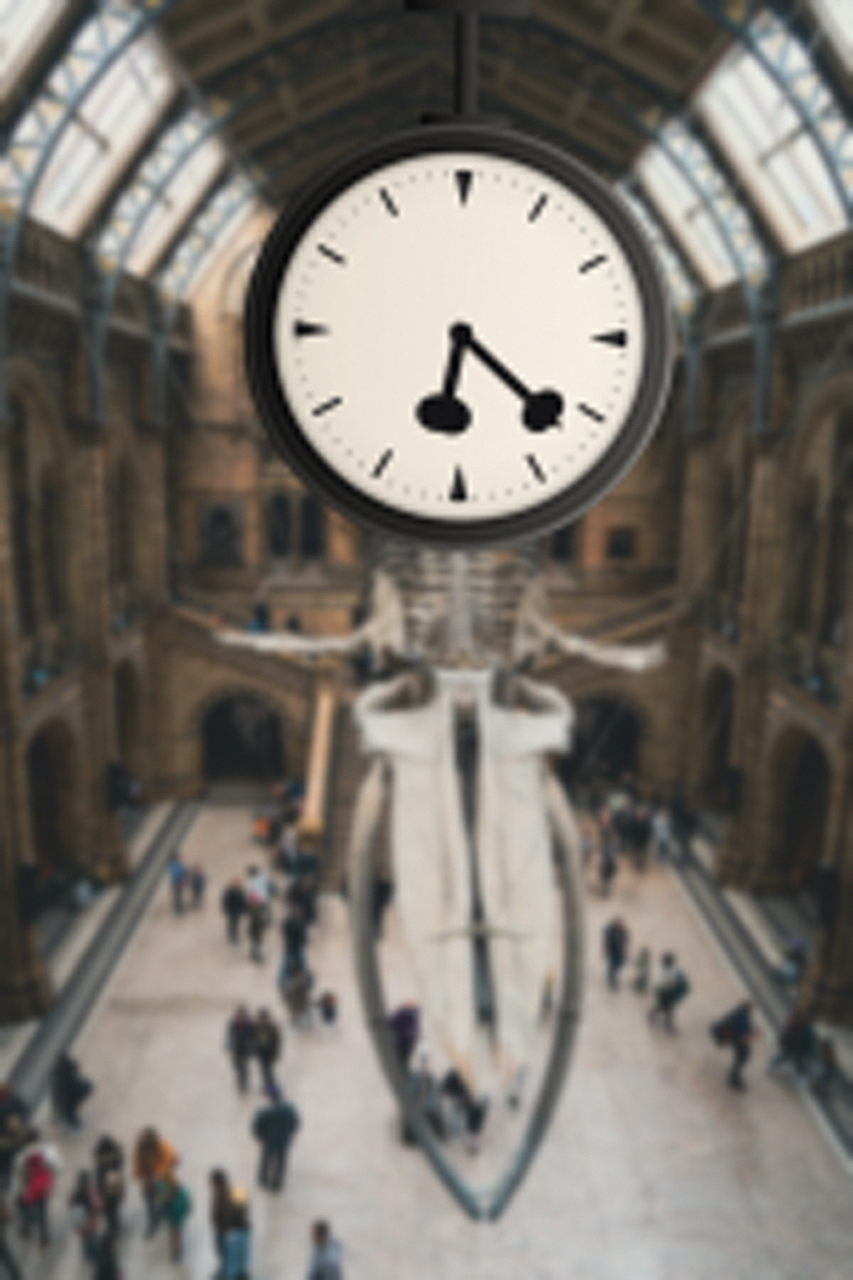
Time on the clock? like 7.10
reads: 6.22
